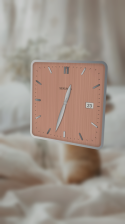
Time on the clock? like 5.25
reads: 12.33
